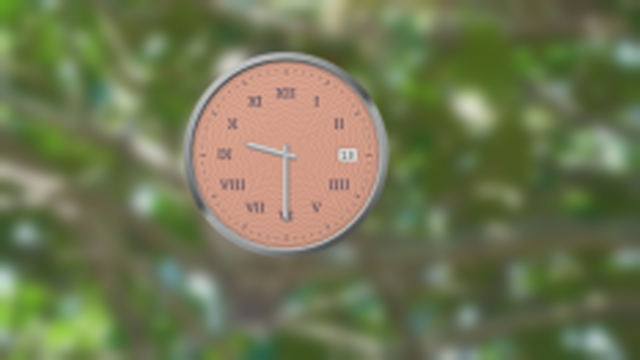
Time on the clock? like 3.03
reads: 9.30
